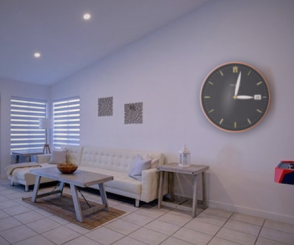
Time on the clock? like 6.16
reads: 3.02
